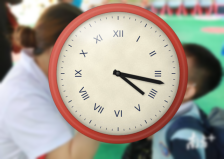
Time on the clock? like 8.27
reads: 4.17
